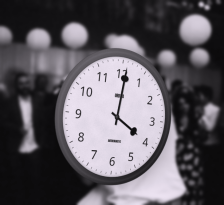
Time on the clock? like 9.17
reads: 4.01
